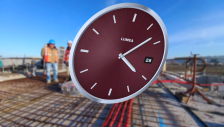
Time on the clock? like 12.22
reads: 4.08
